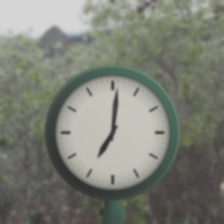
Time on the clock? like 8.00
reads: 7.01
